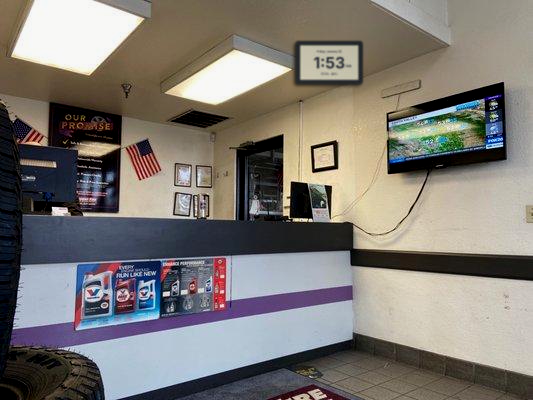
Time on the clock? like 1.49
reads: 1.53
